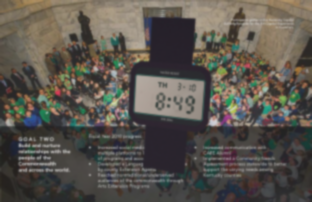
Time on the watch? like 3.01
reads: 8.49
